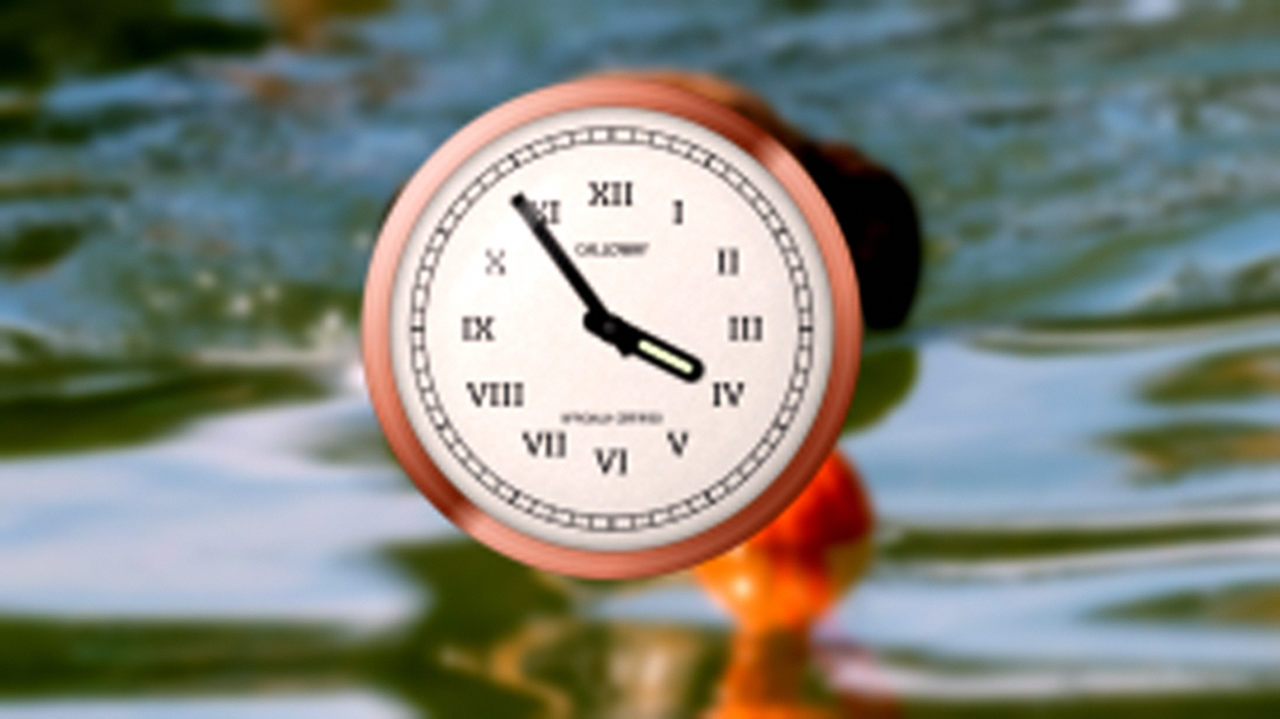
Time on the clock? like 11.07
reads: 3.54
